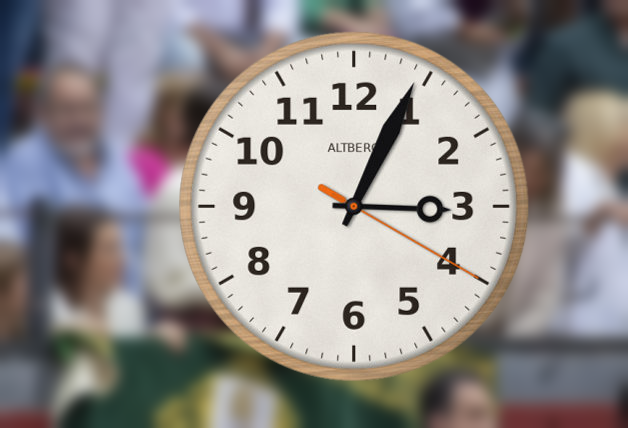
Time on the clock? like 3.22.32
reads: 3.04.20
